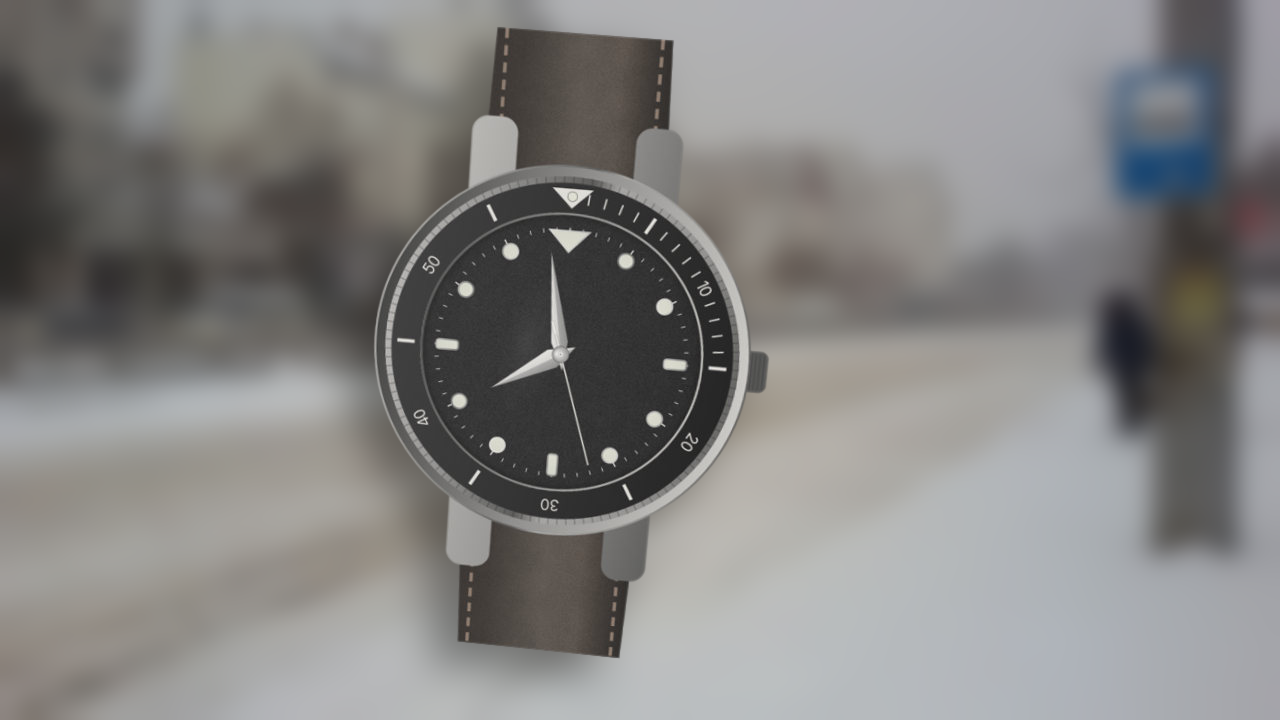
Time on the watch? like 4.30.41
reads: 7.58.27
